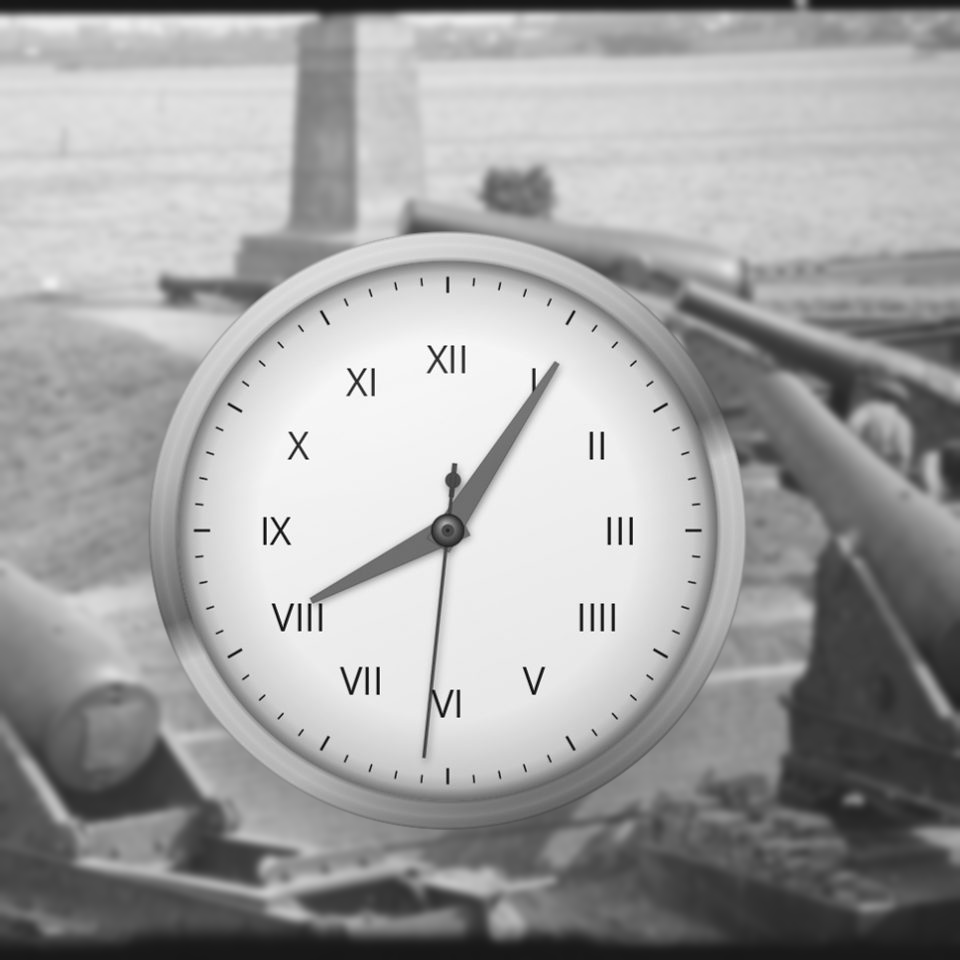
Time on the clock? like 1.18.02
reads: 8.05.31
